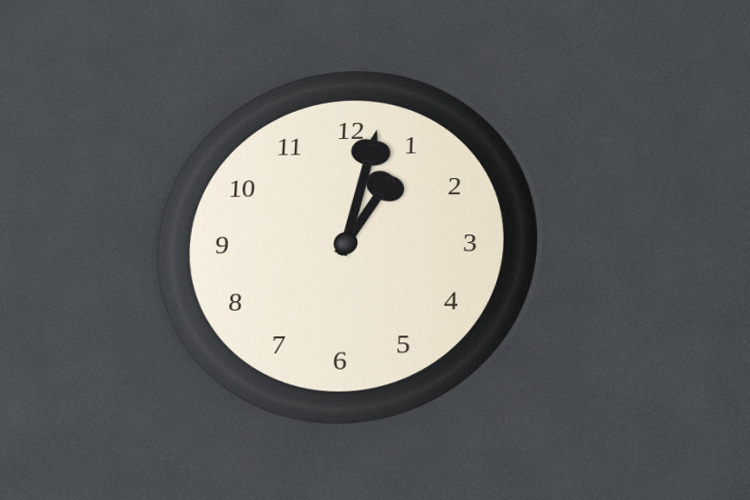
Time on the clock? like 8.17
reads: 1.02
